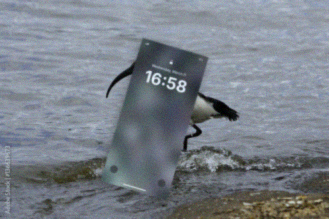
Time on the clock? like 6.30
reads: 16.58
